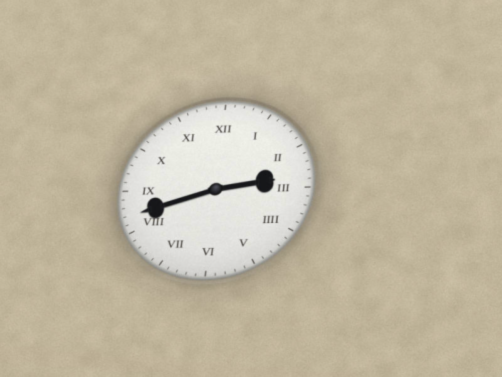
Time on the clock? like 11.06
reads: 2.42
